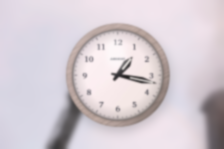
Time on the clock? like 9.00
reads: 1.17
